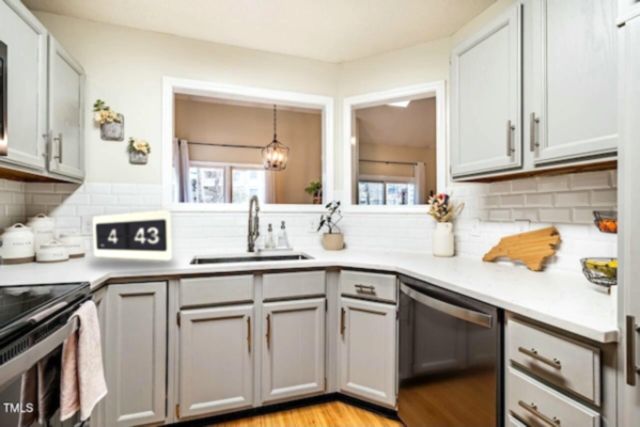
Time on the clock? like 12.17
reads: 4.43
